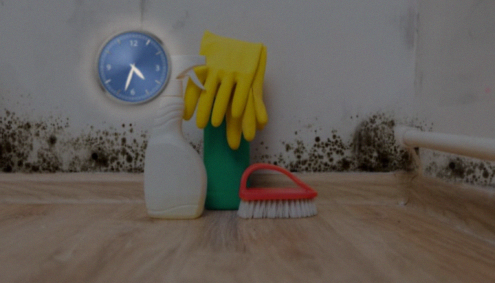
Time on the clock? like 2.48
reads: 4.33
